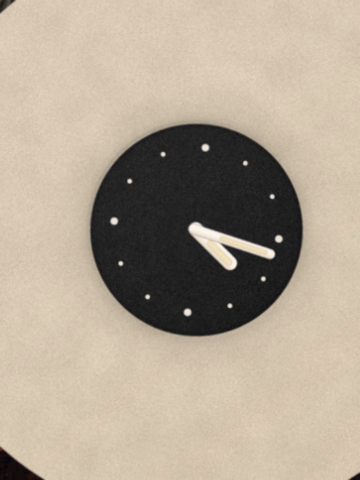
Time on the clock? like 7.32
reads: 4.17
